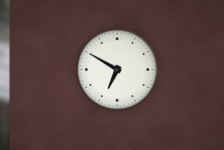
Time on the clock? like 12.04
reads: 6.50
